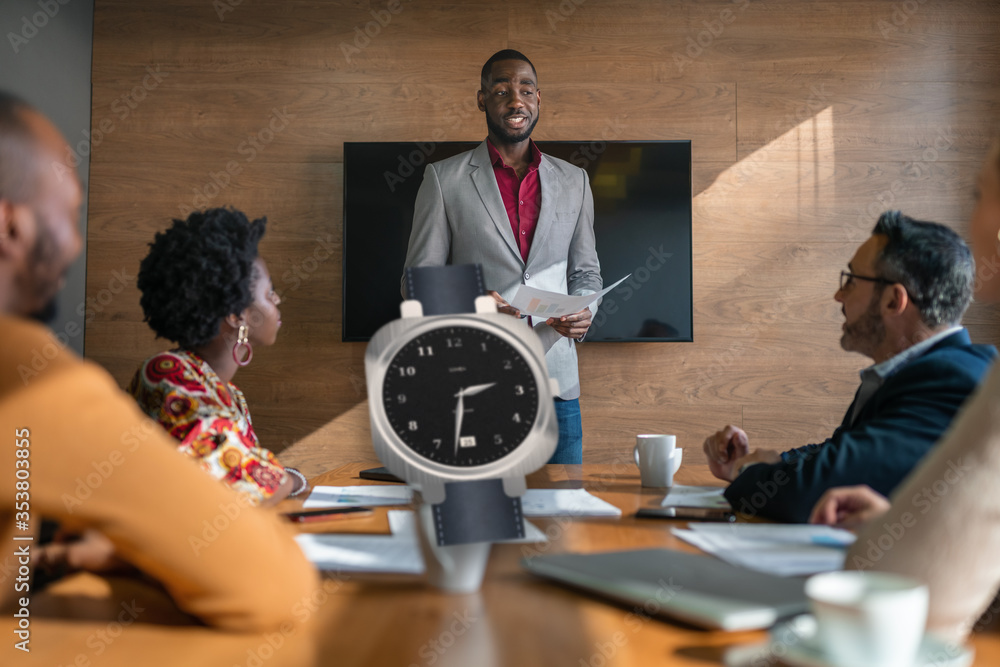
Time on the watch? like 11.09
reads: 2.32
